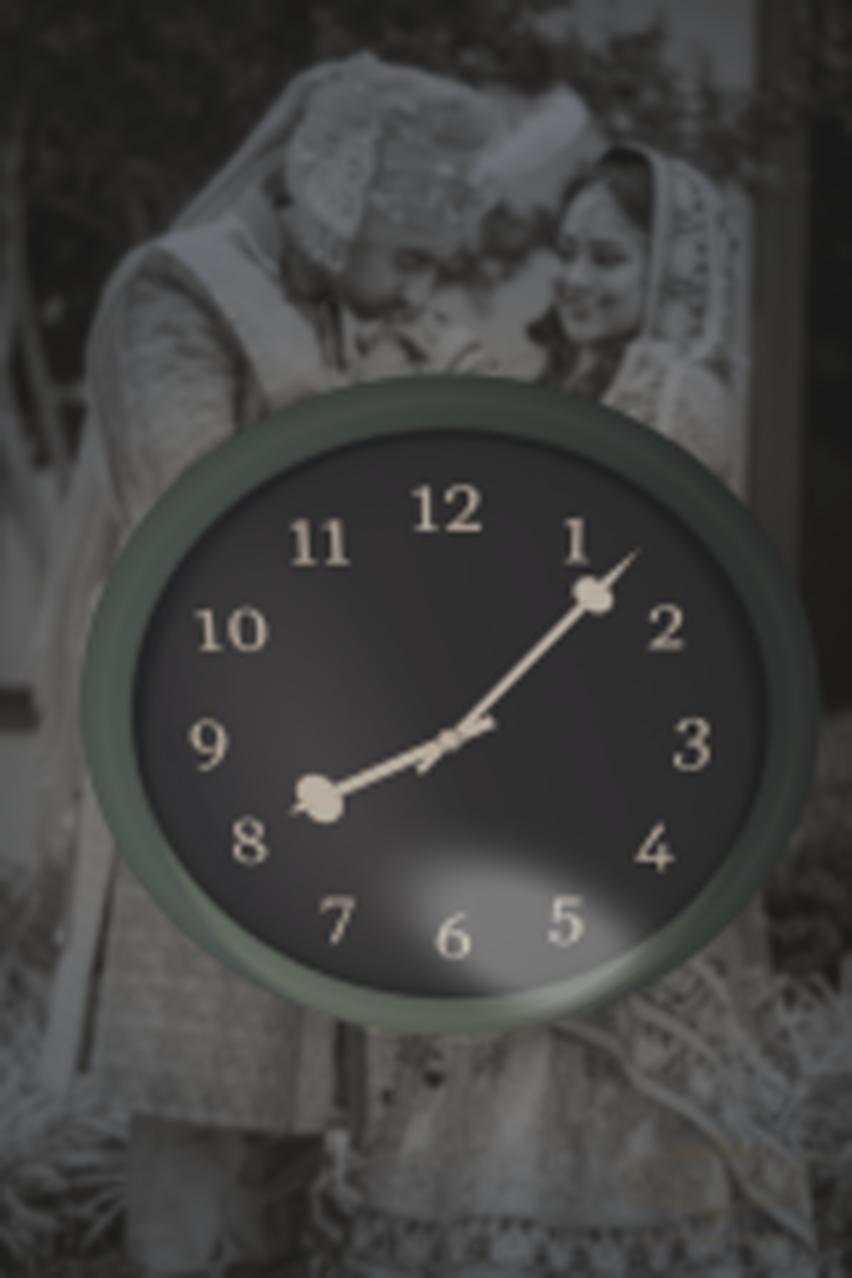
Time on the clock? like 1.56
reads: 8.07
